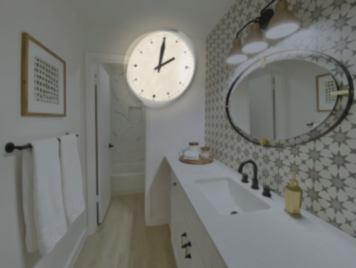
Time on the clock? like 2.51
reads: 2.00
